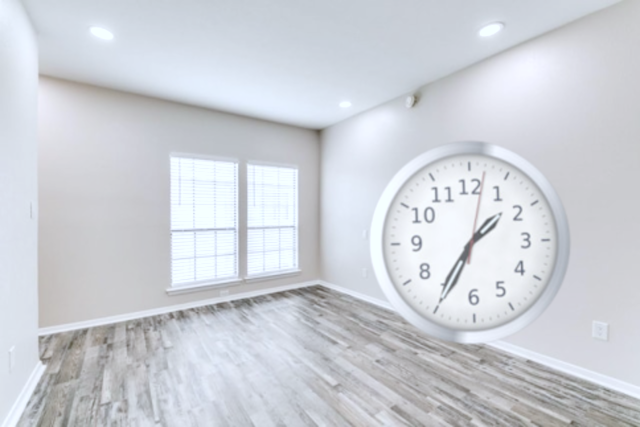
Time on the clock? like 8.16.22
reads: 1.35.02
